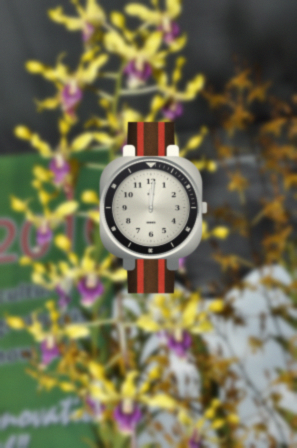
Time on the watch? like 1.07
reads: 12.01
